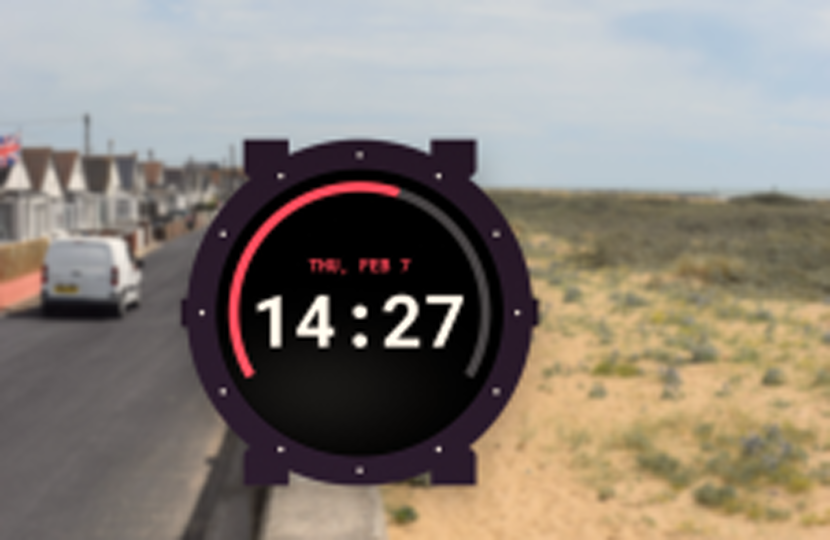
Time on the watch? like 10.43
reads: 14.27
